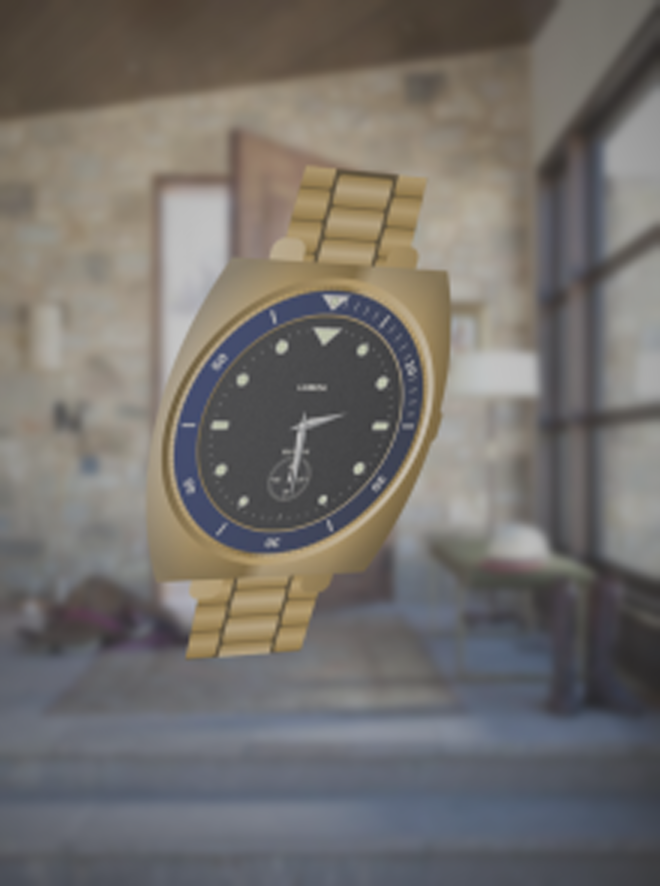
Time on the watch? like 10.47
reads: 2.29
